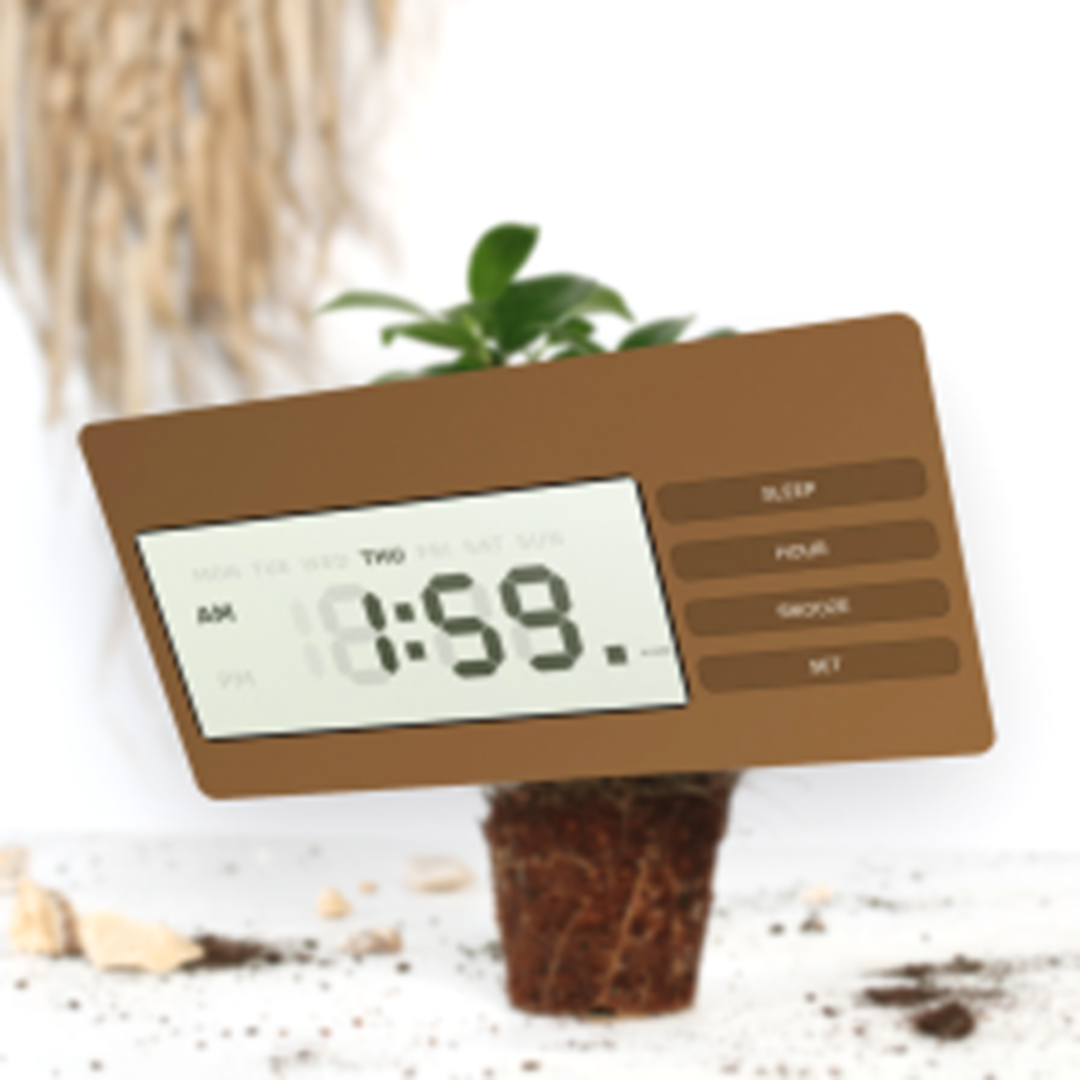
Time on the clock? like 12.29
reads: 1.59
